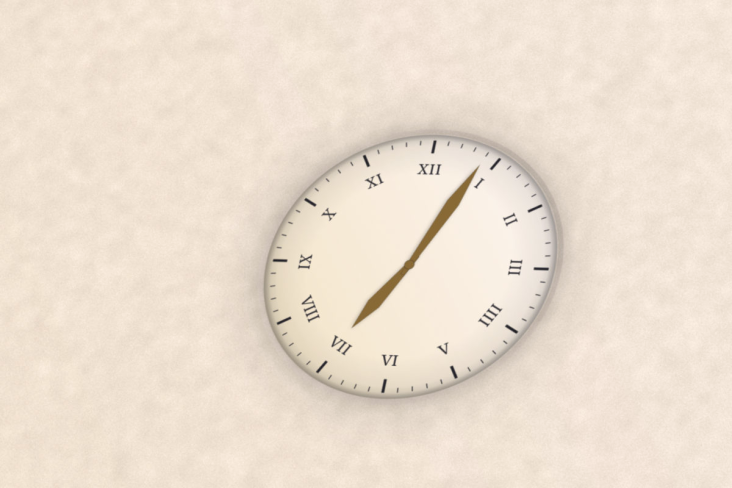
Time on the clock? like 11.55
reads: 7.04
